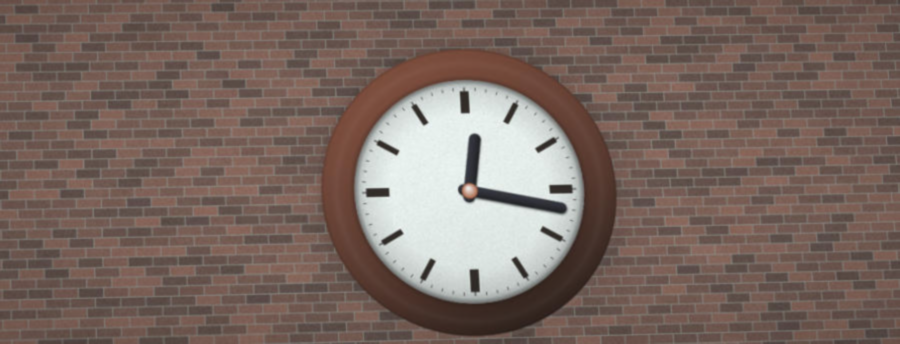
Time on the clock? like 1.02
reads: 12.17
